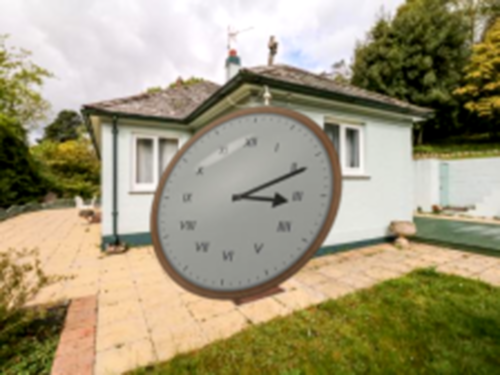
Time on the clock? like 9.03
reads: 3.11
